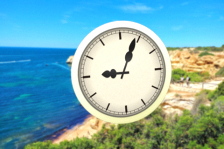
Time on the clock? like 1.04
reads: 9.04
